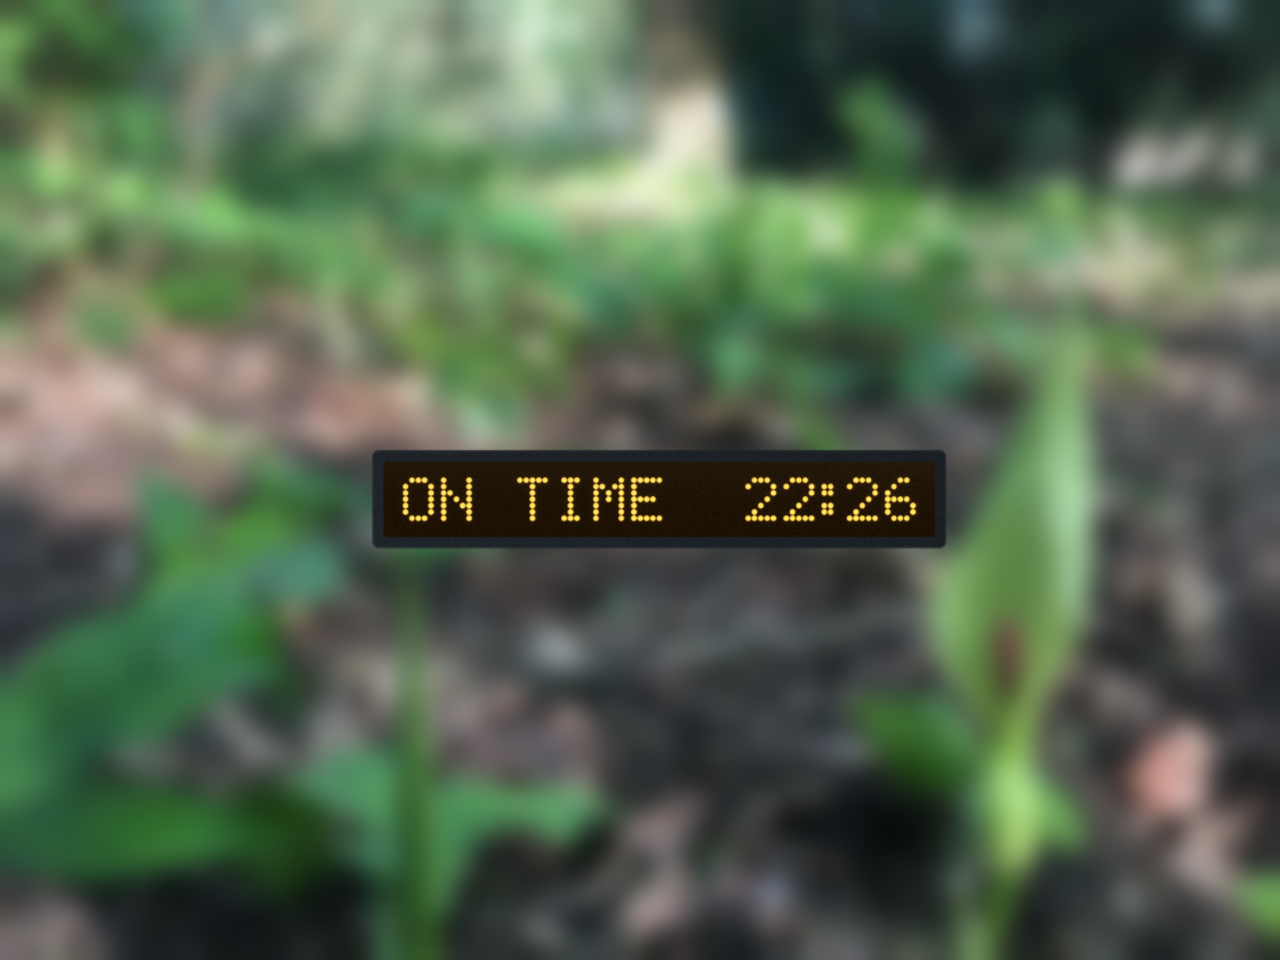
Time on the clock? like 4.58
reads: 22.26
